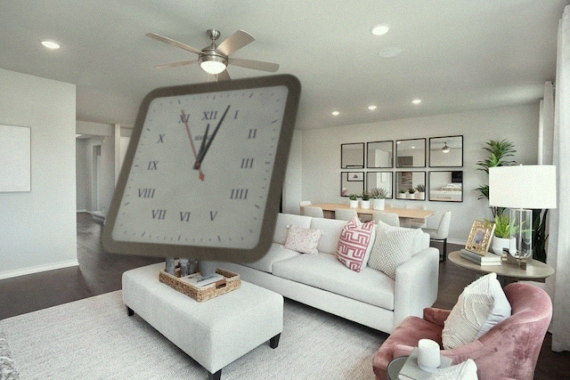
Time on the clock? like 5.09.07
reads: 12.02.55
